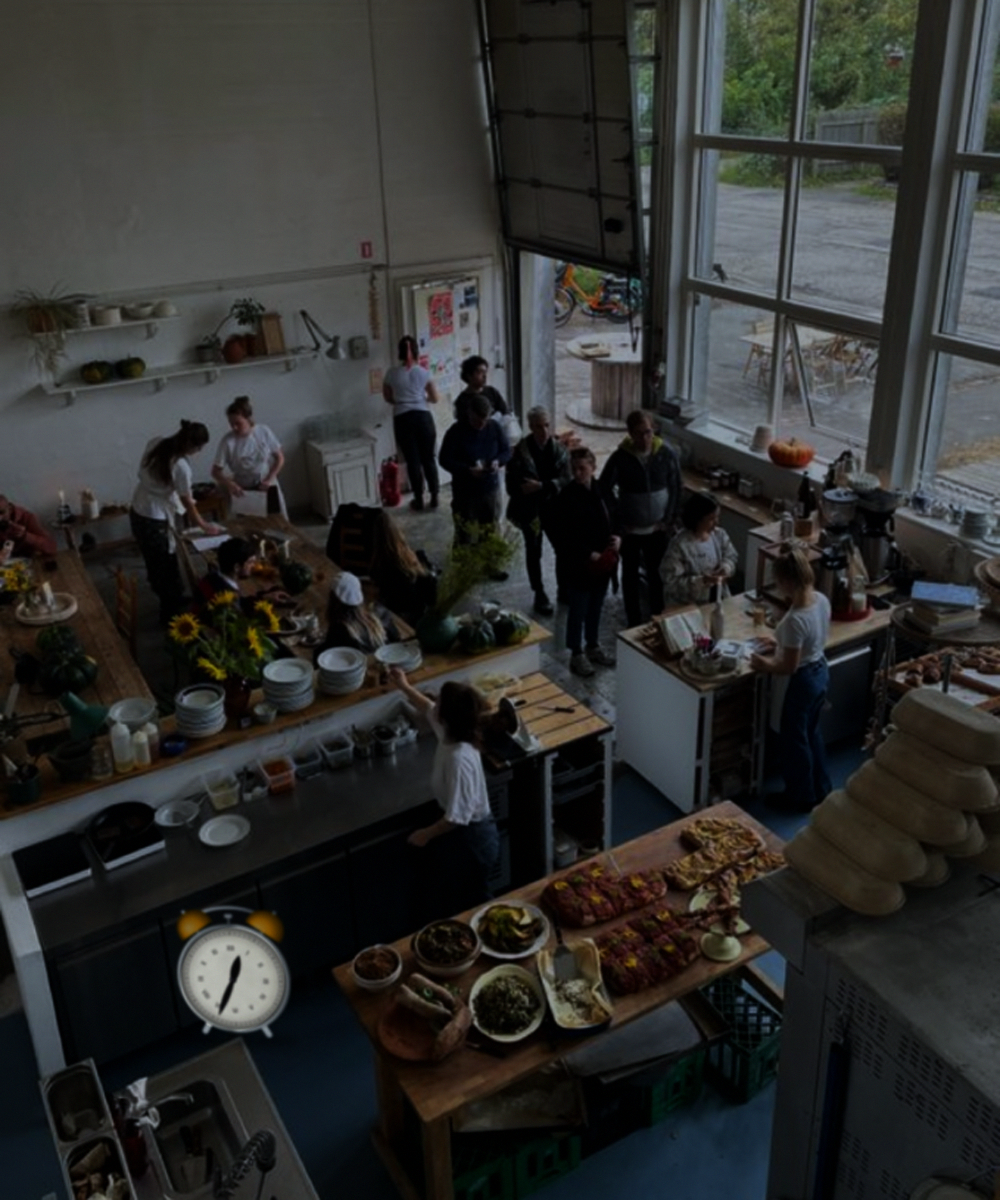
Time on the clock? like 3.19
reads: 12.34
